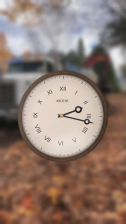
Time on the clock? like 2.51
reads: 2.17
